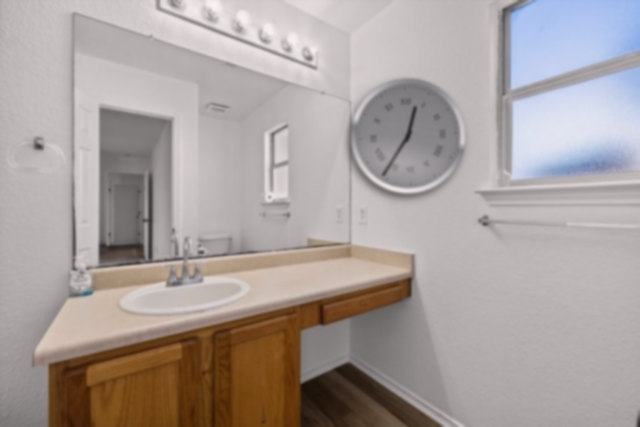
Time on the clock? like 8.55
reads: 12.36
